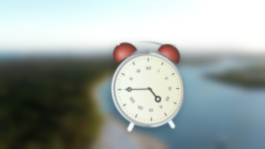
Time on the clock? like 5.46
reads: 4.45
